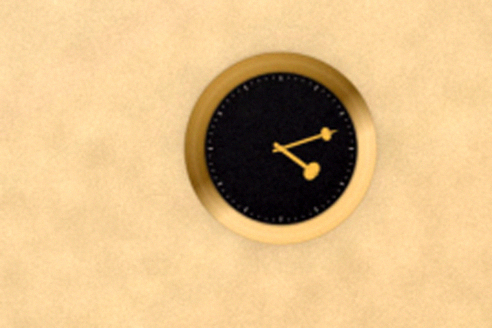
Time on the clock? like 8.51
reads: 4.12
